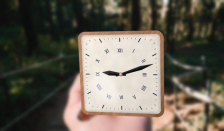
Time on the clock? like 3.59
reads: 9.12
